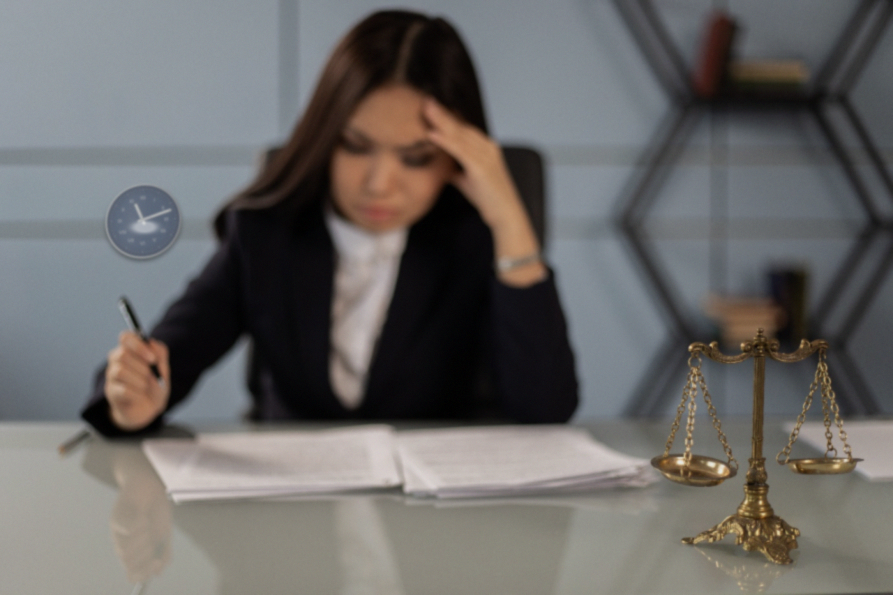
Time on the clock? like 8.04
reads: 11.12
